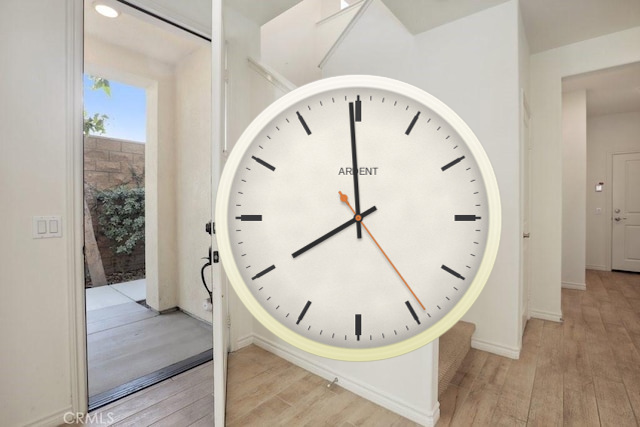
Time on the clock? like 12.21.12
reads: 7.59.24
